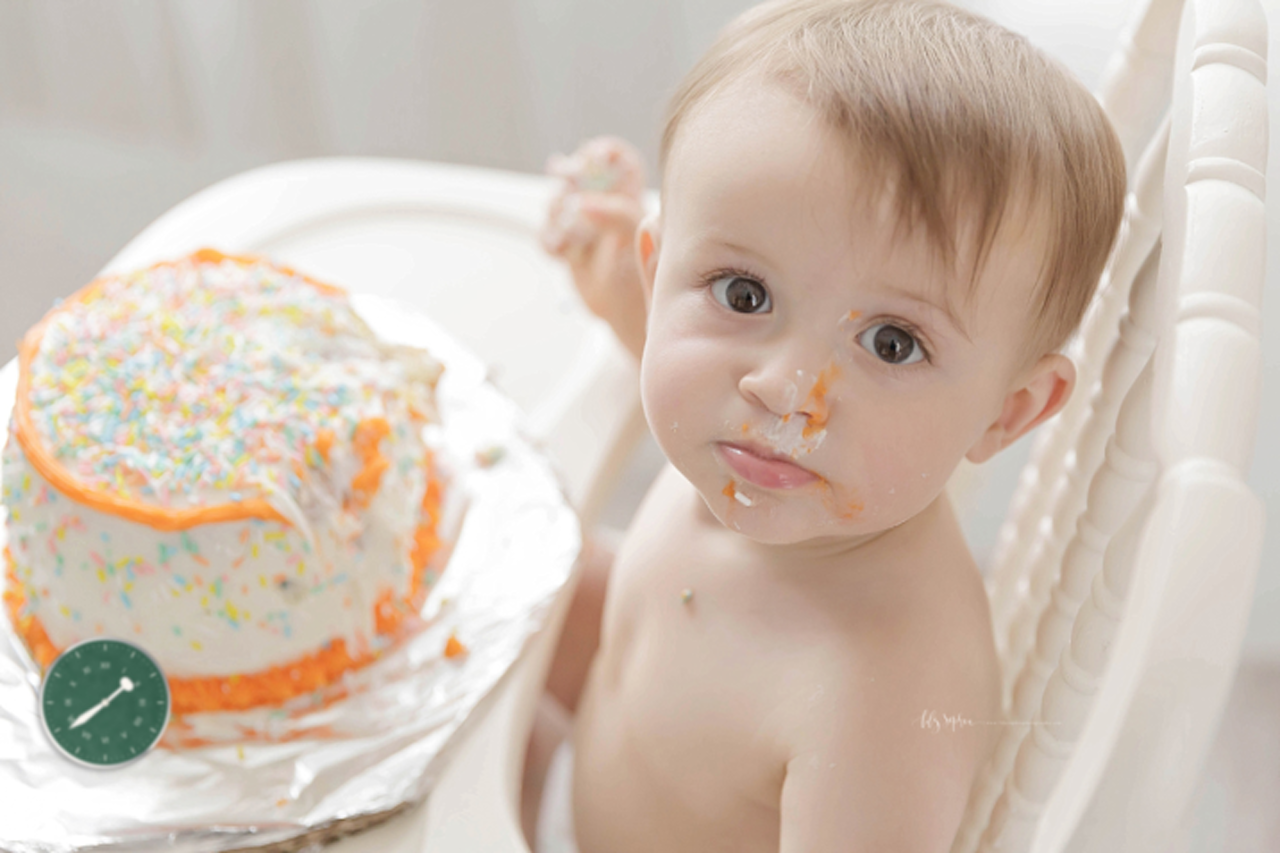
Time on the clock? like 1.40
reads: 1.39
